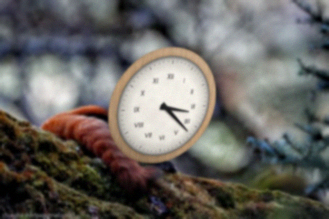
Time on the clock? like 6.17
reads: 3.22
